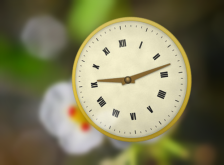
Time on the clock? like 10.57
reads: 9.13
